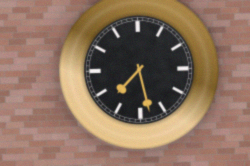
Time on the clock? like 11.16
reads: 7.28
